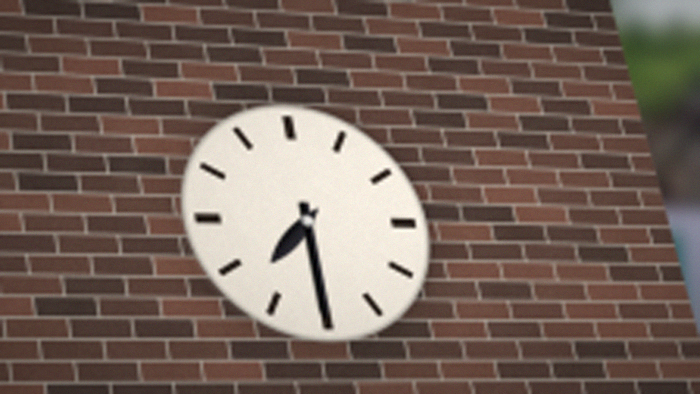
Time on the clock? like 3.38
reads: 7.30
